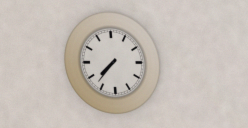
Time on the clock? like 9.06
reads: 7.37
